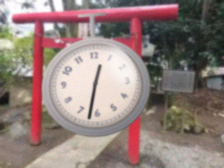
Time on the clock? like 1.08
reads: 12.32
